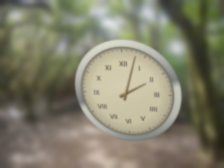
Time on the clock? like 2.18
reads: 2.03
